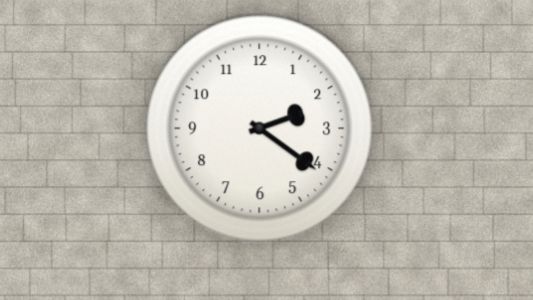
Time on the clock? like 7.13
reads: 2.21
